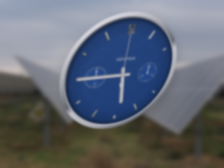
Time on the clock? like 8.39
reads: 5.45
